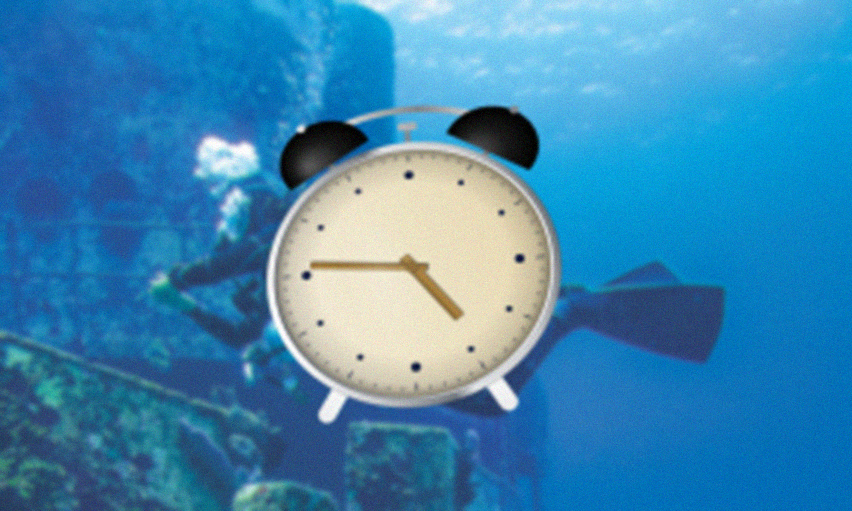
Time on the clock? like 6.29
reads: 4.46
